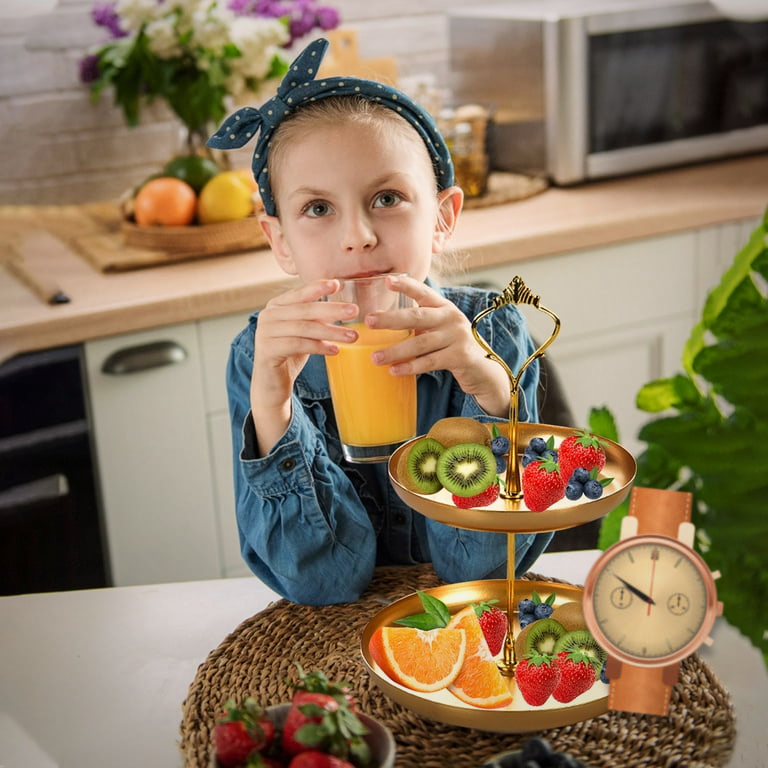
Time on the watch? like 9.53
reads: 9.50
